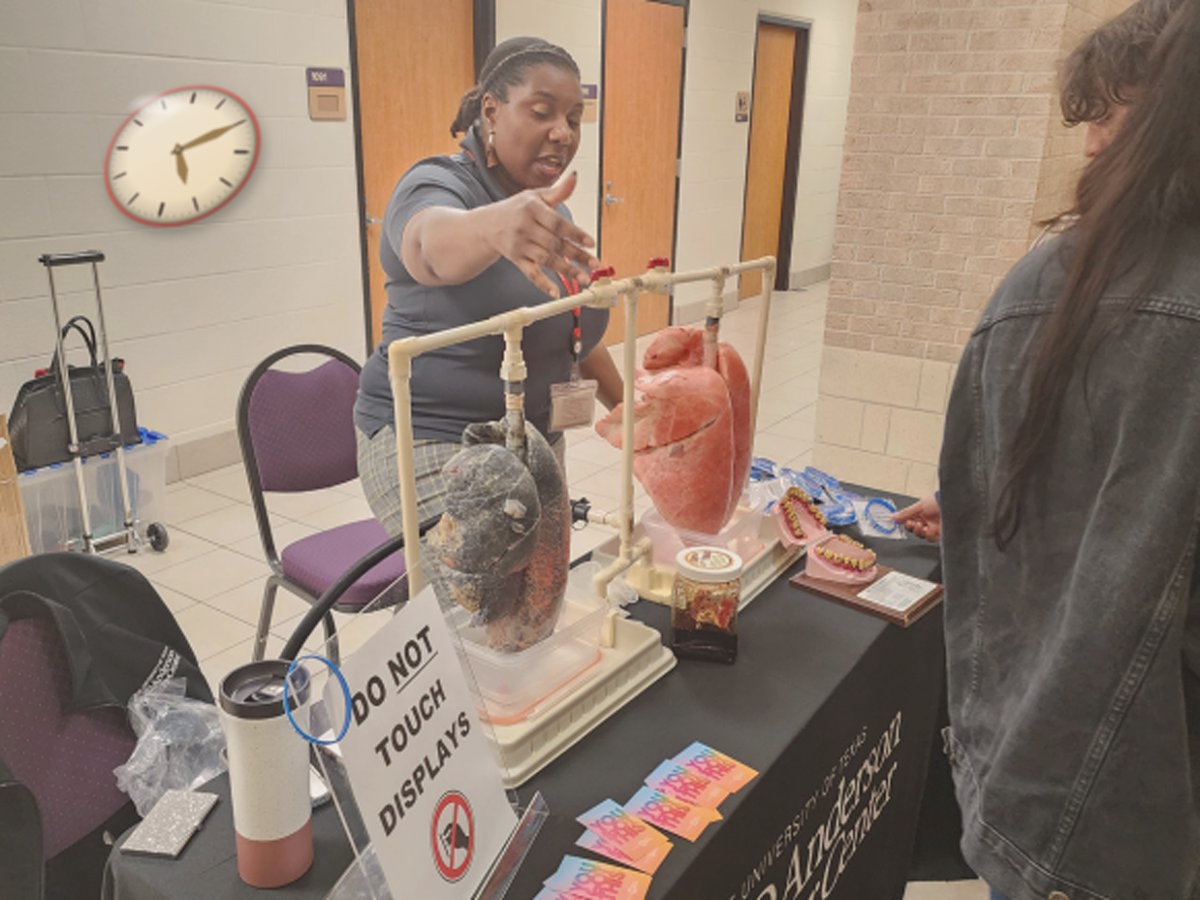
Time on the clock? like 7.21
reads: 5.10
